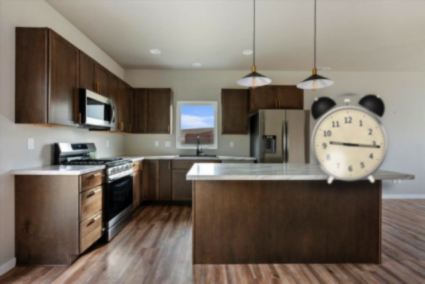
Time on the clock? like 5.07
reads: 9.16
